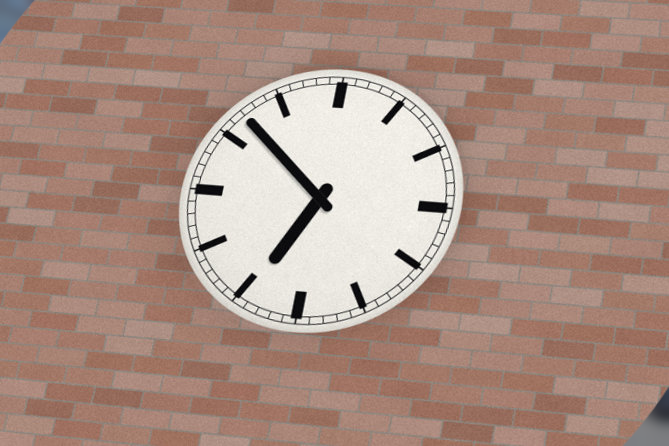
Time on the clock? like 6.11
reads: 6.52
